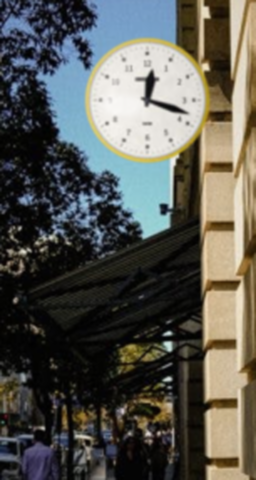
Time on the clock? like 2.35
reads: 12.18
